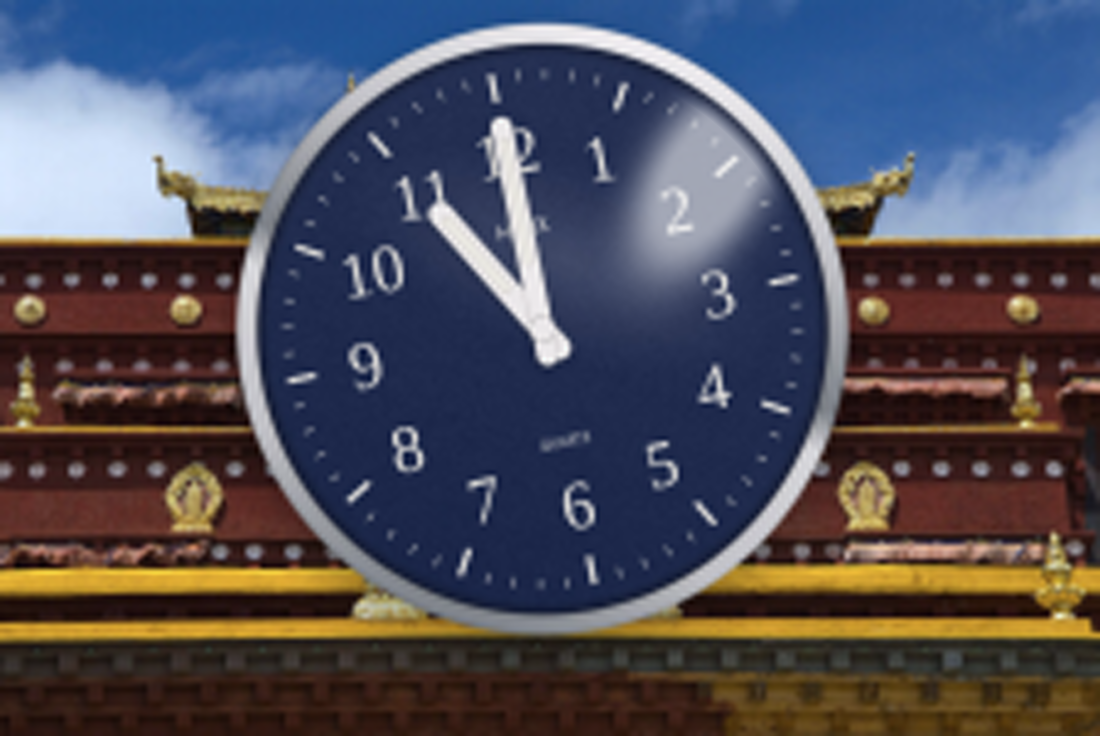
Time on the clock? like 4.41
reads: 11.00
